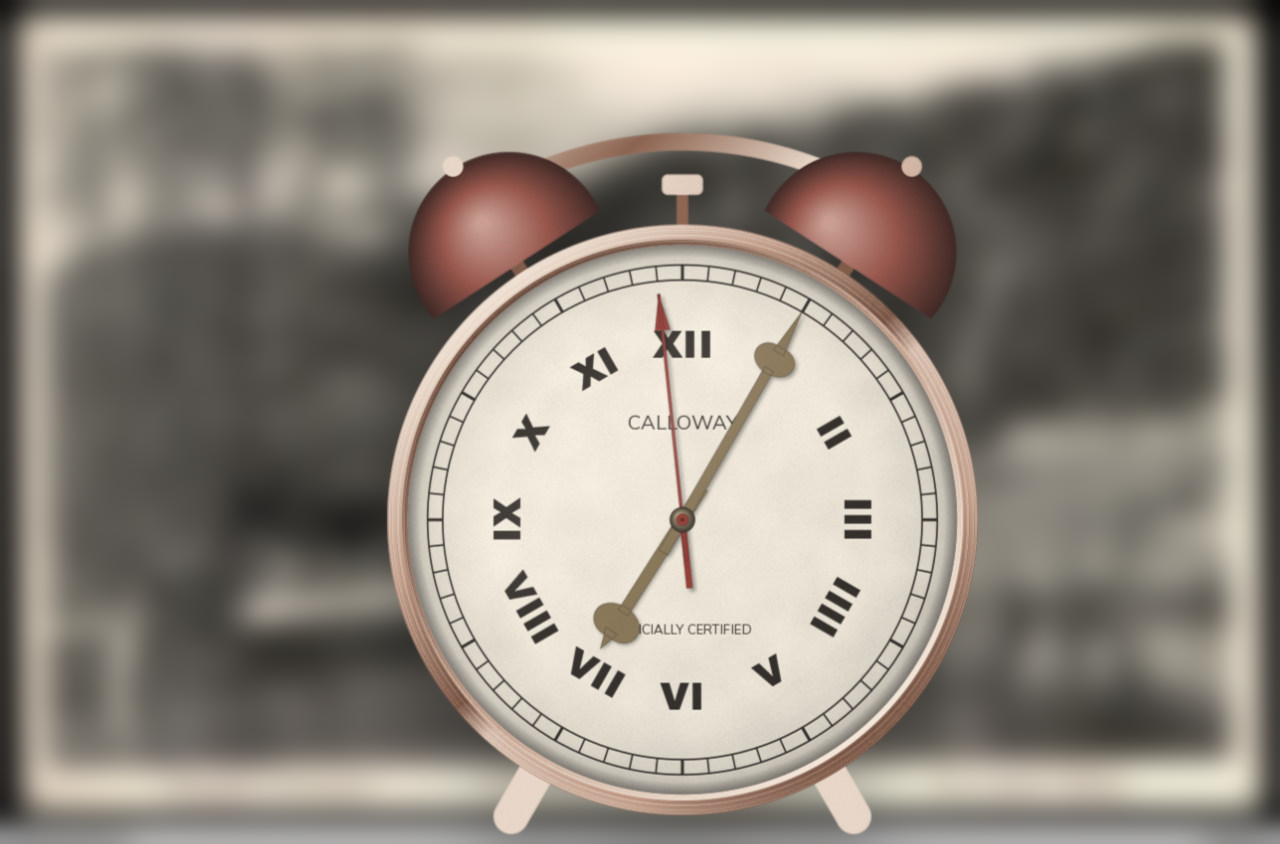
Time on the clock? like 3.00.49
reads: 7.04.59
